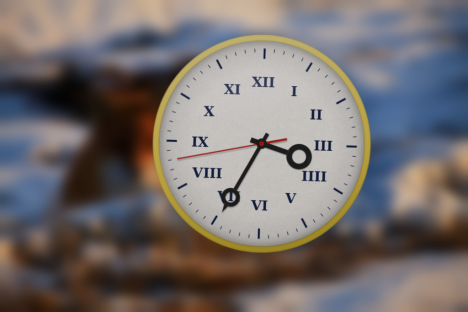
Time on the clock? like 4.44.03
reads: 3.34.43
